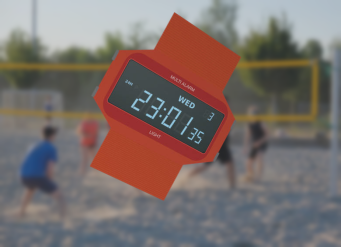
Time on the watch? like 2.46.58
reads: 23.01.35
